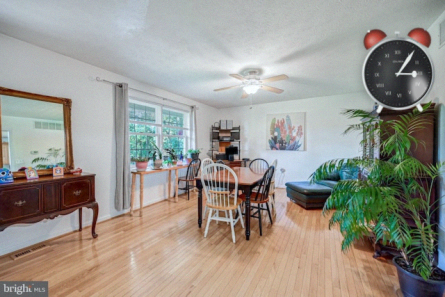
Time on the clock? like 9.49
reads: 3.06
